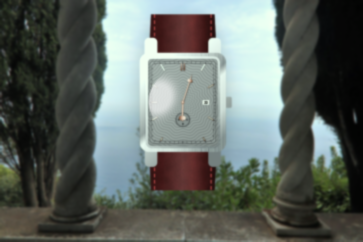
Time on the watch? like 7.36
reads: 6.03
